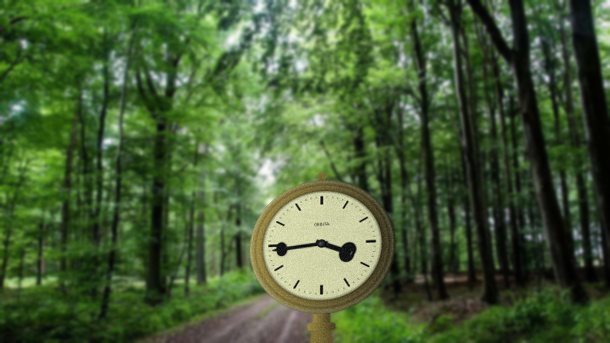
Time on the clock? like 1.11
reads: 3.44
